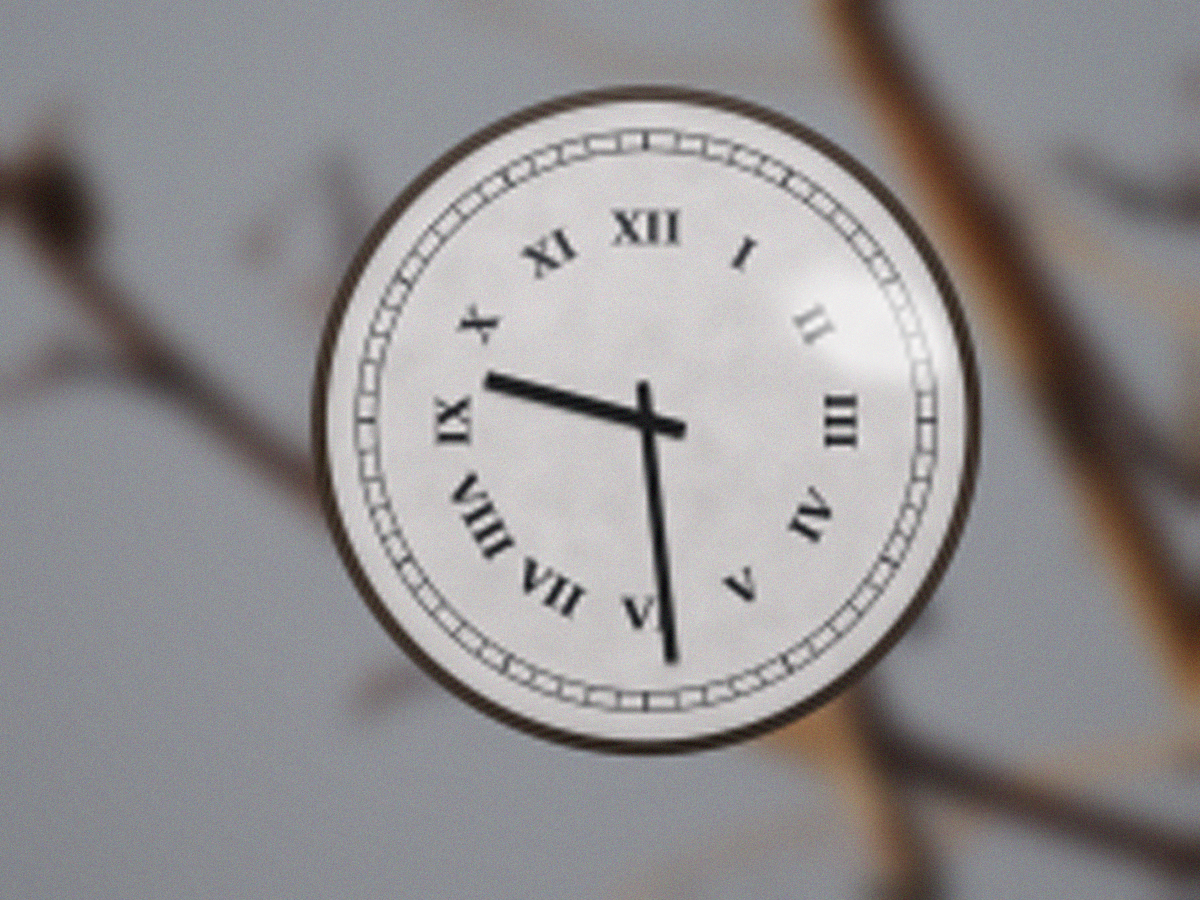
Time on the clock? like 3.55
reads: 9.29
